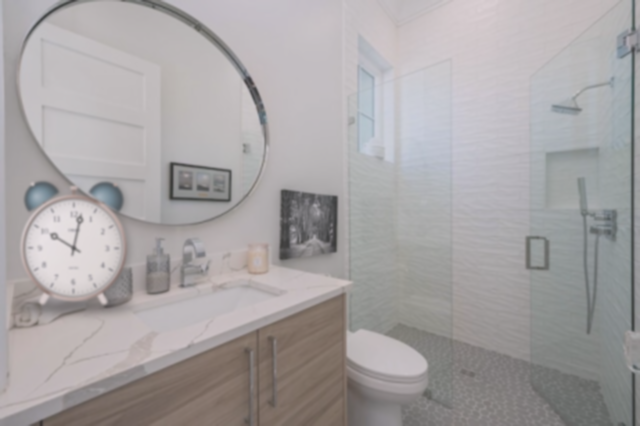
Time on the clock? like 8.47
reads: 10.02
